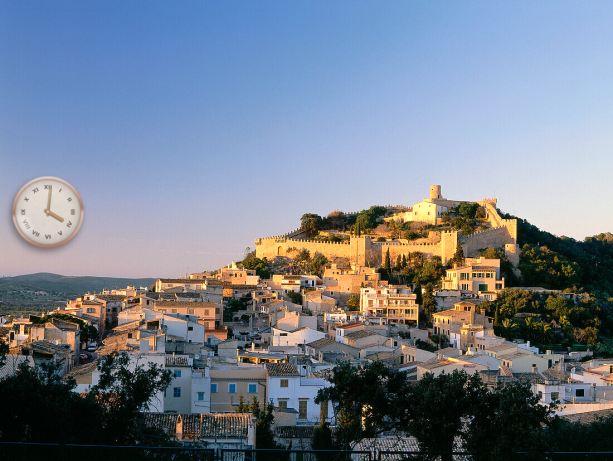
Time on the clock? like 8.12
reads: 4.01
